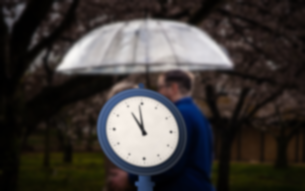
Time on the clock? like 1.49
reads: 10.59
